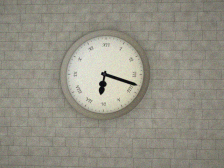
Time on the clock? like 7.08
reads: 6.18
